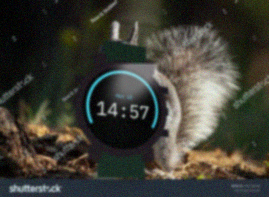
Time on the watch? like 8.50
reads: 14.57
